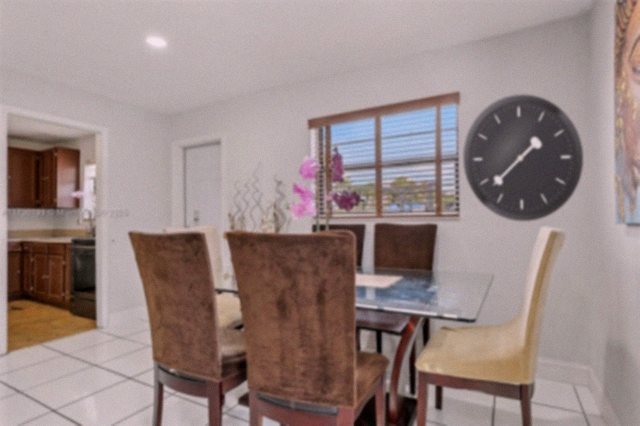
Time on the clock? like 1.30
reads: 1.38
